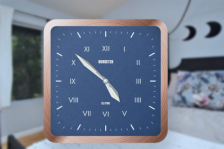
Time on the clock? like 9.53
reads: 4.52
